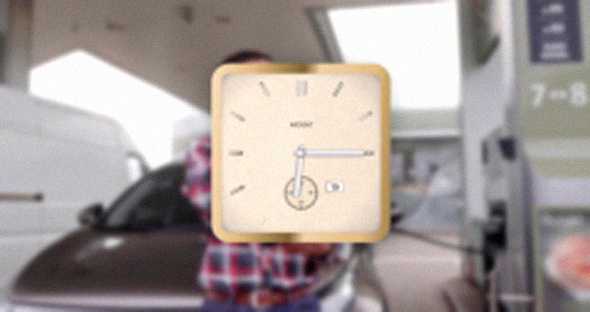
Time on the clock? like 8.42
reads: 6.15
